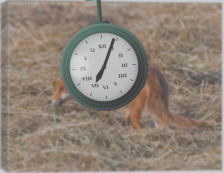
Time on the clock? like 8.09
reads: 7.04
